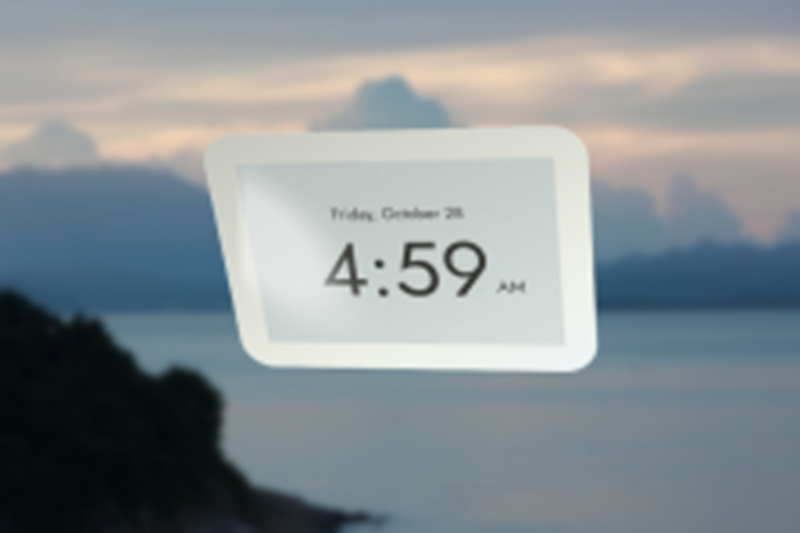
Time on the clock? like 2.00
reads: 4.59
